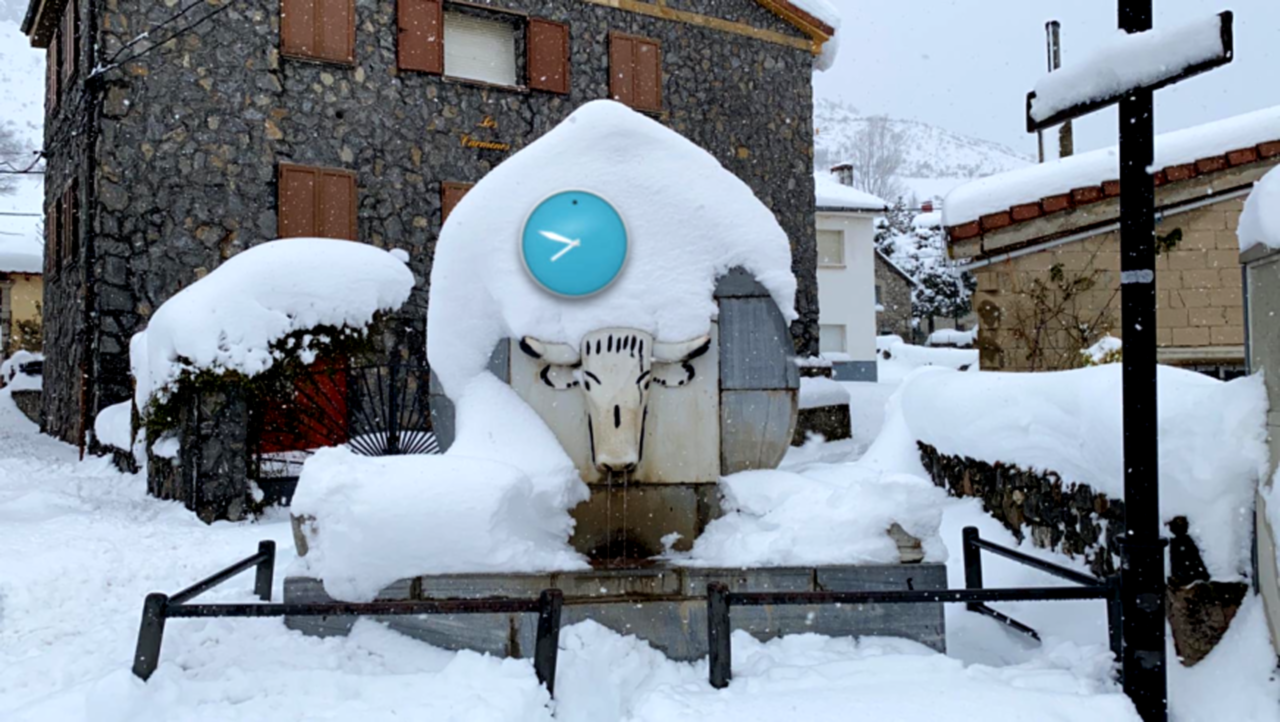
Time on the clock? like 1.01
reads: 7.48
